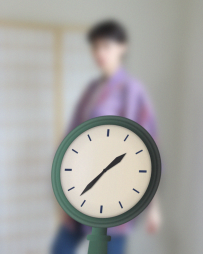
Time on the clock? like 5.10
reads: 1.37
